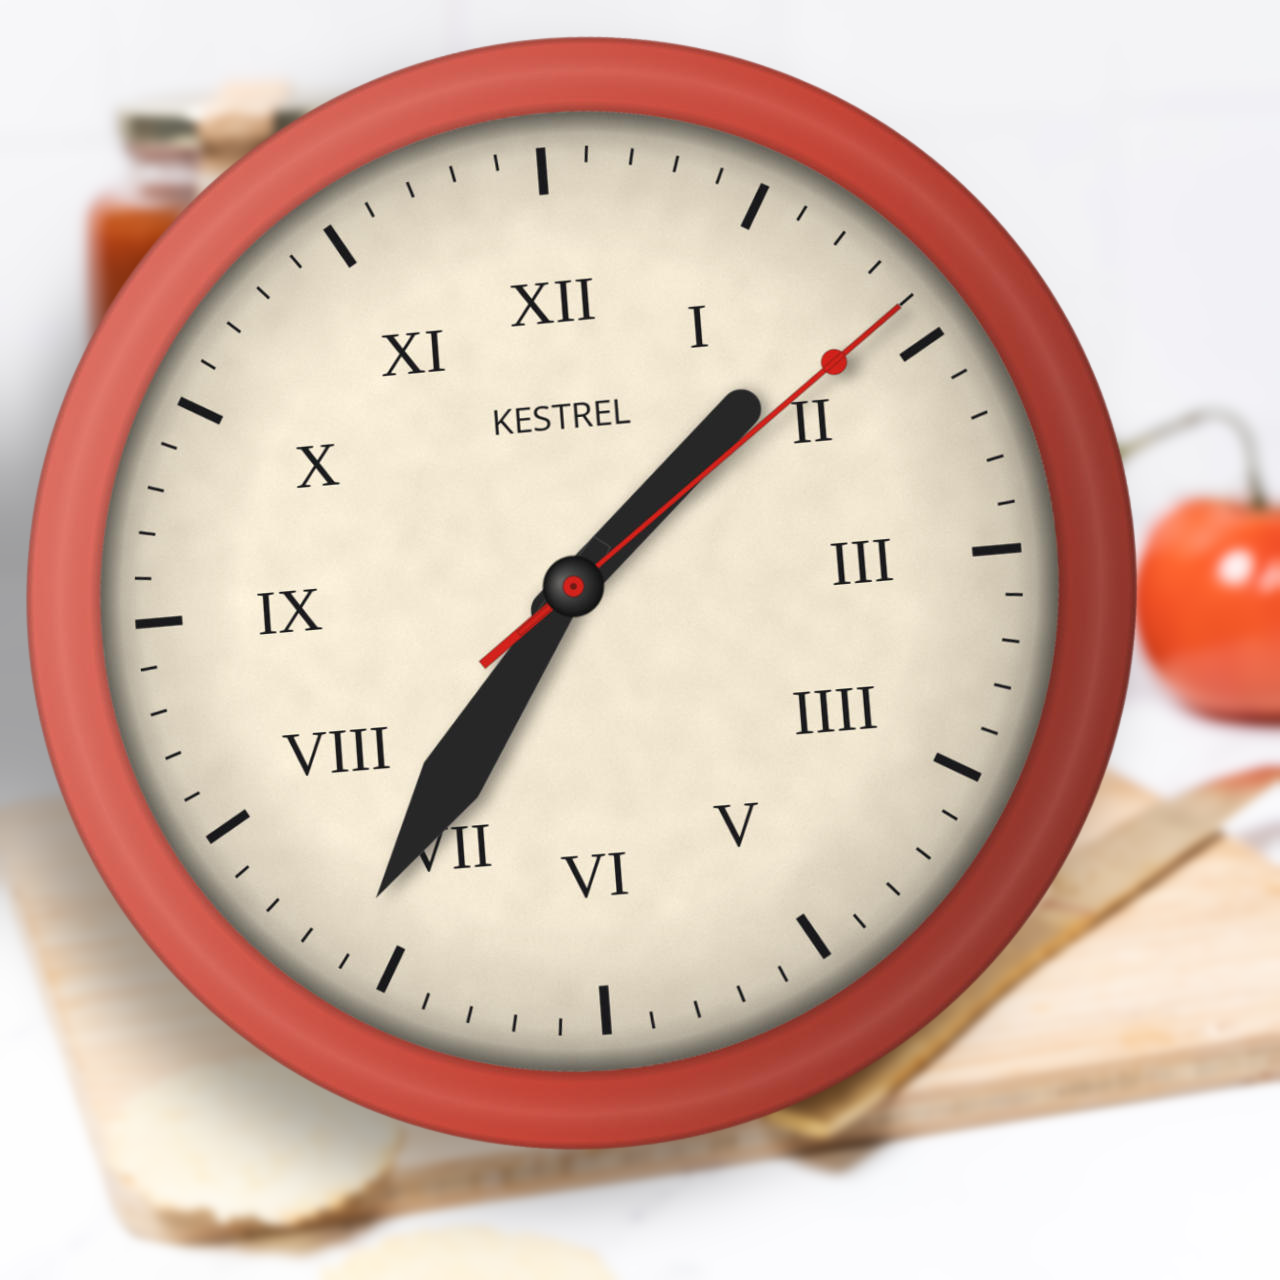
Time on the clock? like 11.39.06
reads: 1.36.09
